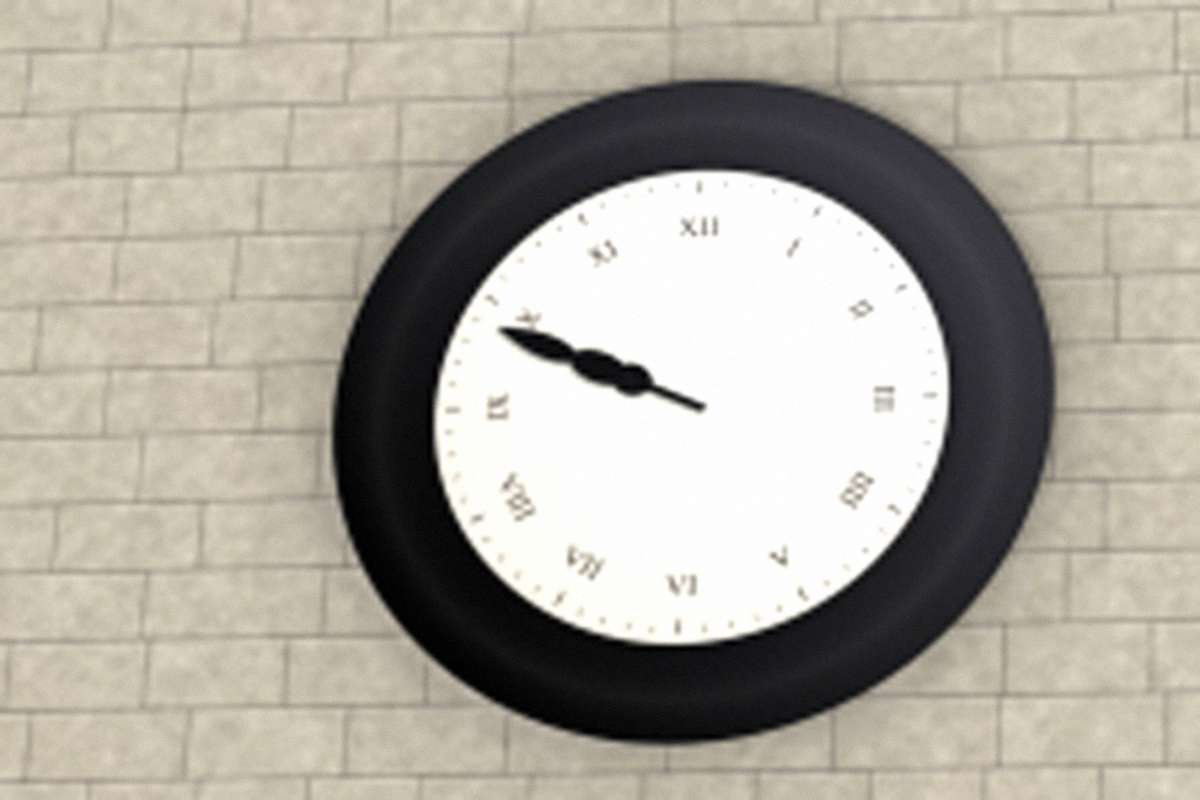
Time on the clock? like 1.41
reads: 9.49
